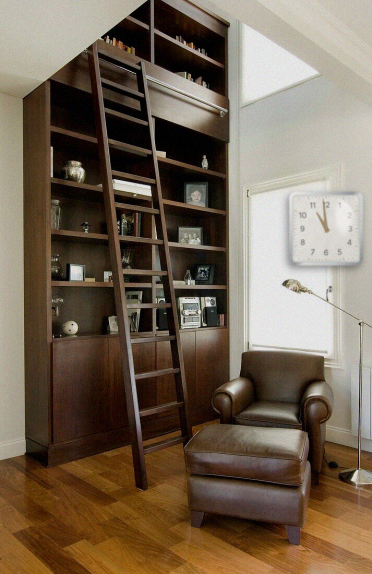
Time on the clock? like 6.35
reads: 10.59
